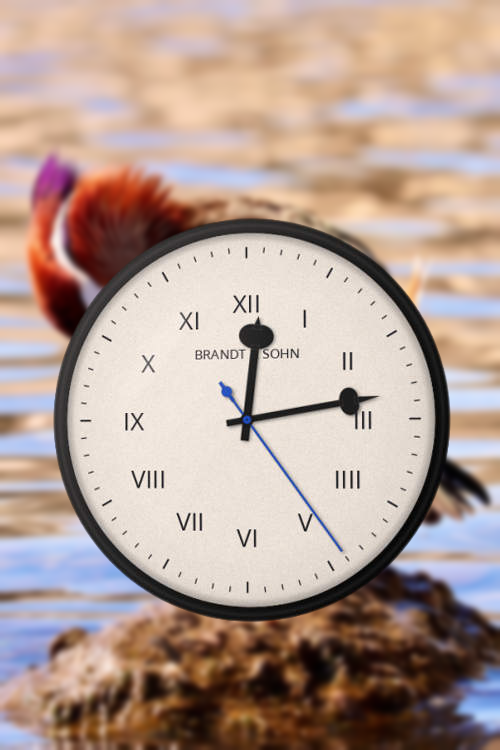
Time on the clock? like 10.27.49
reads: 12.13.24
